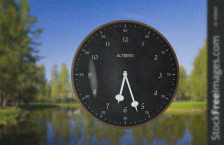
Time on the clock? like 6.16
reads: 6.27
